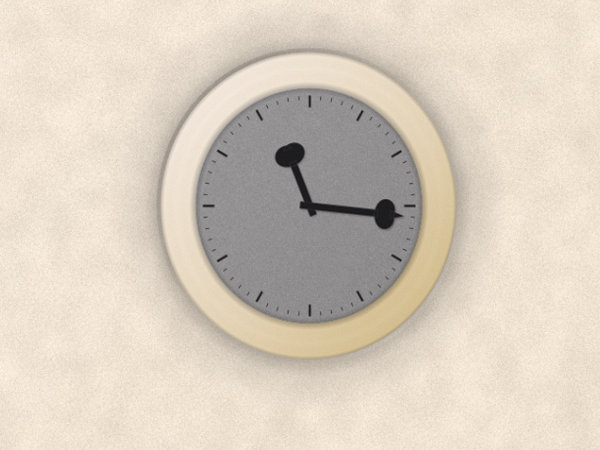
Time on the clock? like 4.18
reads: 11.16
